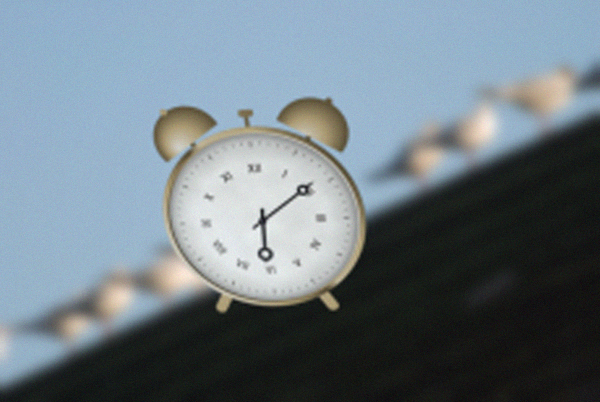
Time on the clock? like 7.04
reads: 6.09
